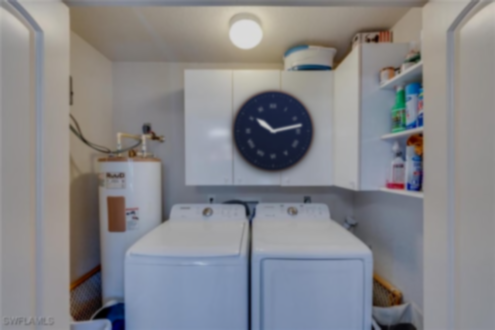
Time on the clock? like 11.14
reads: 10.13
